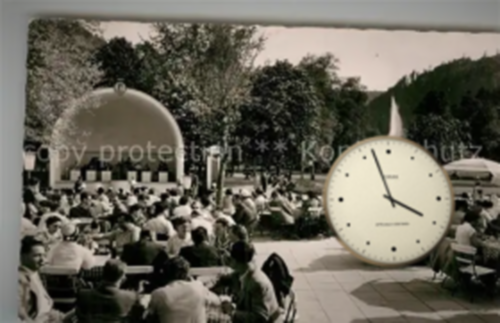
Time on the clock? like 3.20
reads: 3.57
